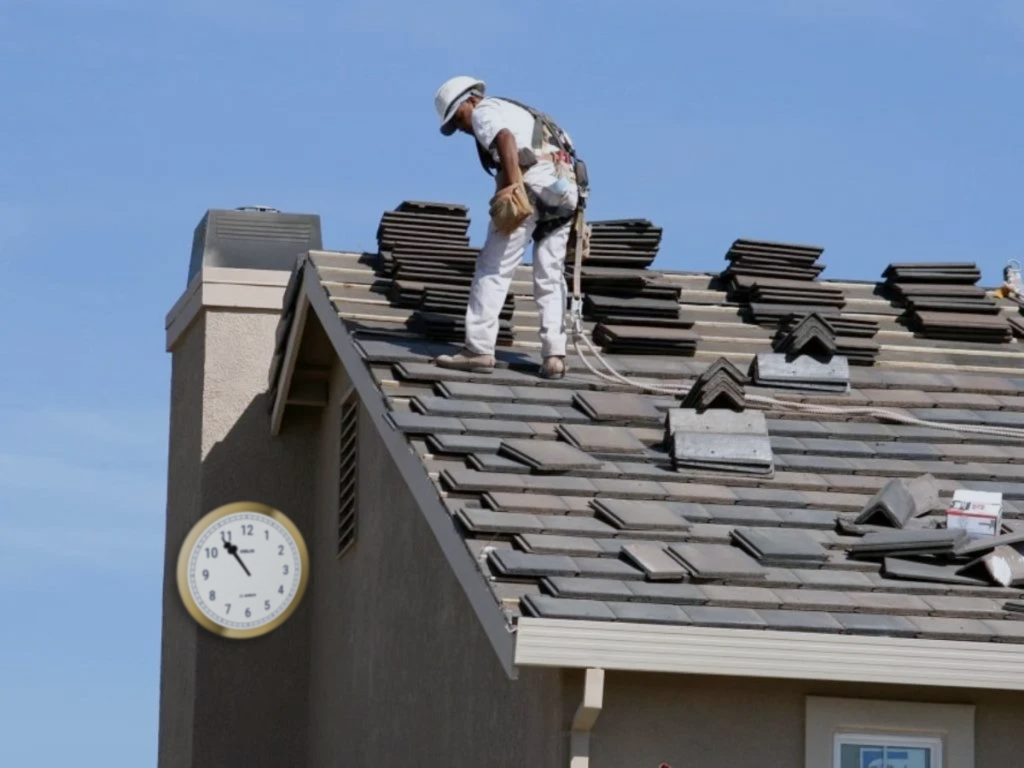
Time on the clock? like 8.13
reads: 10.54
